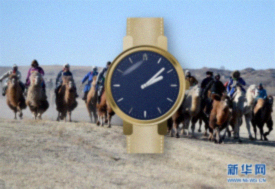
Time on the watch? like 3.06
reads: 2.08
